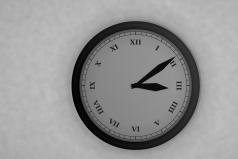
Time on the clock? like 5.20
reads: 3.09
